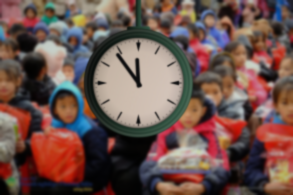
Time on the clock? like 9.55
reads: 11.54
